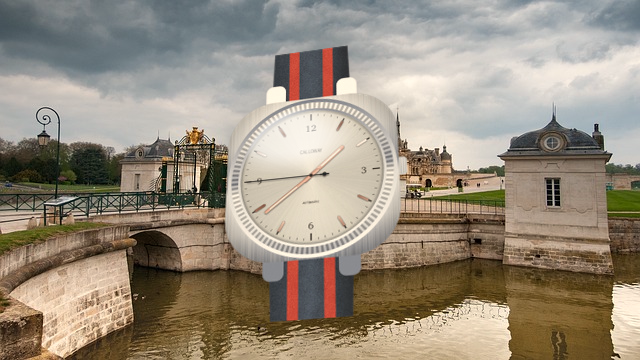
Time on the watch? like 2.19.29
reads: 1.38.45
